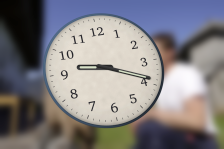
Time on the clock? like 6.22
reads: 9.19
